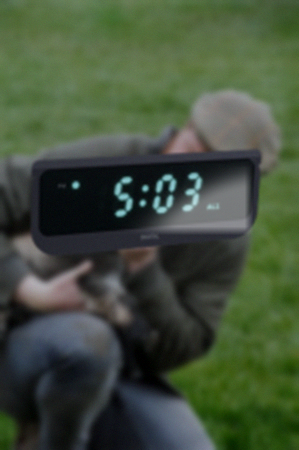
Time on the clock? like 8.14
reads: 5.03
